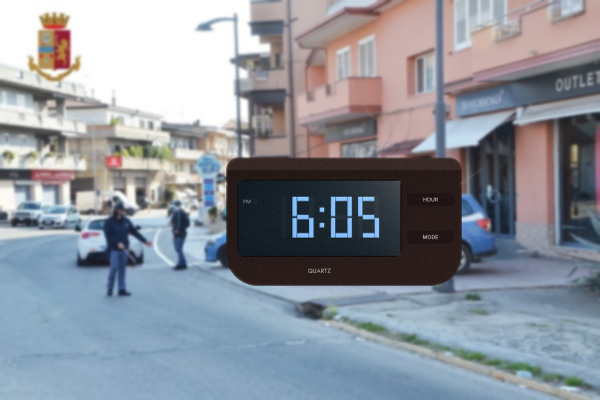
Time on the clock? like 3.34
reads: 6.05
